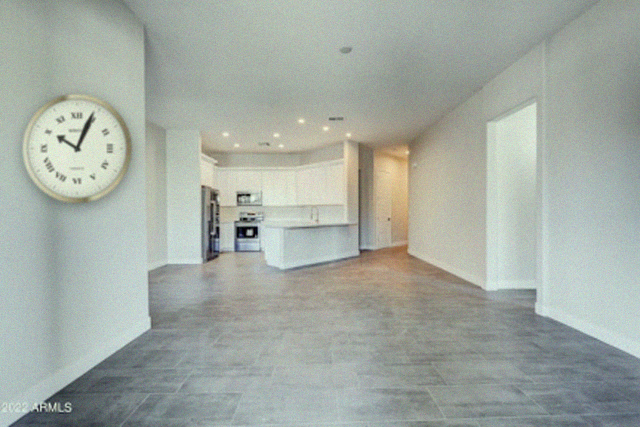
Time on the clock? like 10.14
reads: 10.04
